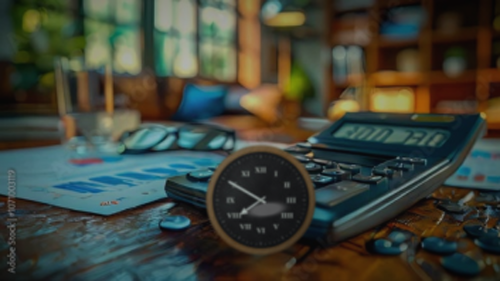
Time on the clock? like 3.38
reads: 7.50
